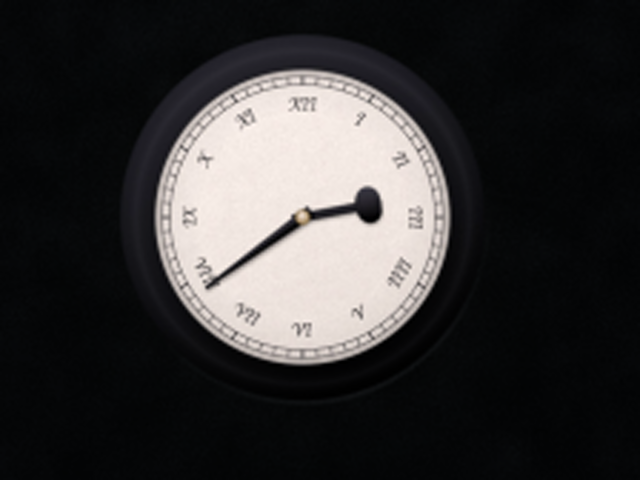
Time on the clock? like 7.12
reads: 2.39
